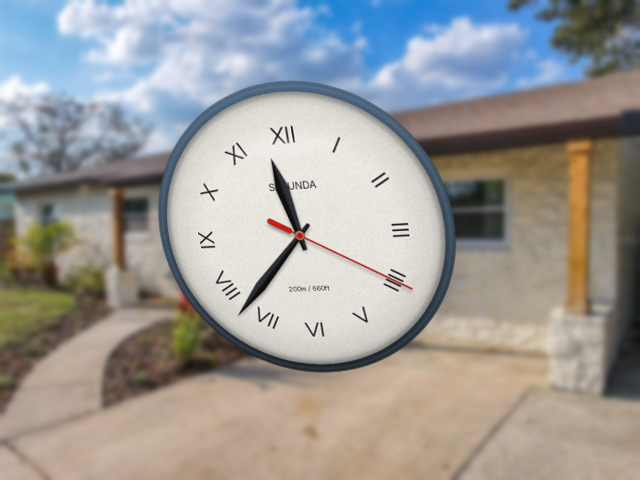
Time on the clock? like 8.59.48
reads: 11.37.20
